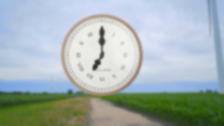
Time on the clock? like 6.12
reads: 7.00
